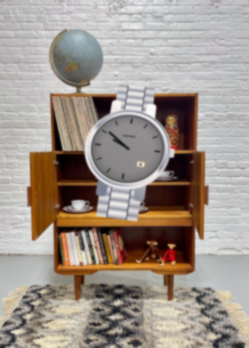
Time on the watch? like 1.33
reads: 9.51
